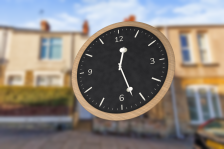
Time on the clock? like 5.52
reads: 12.27
